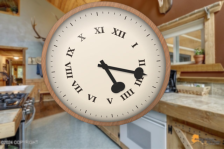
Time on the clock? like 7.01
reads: 4.13
